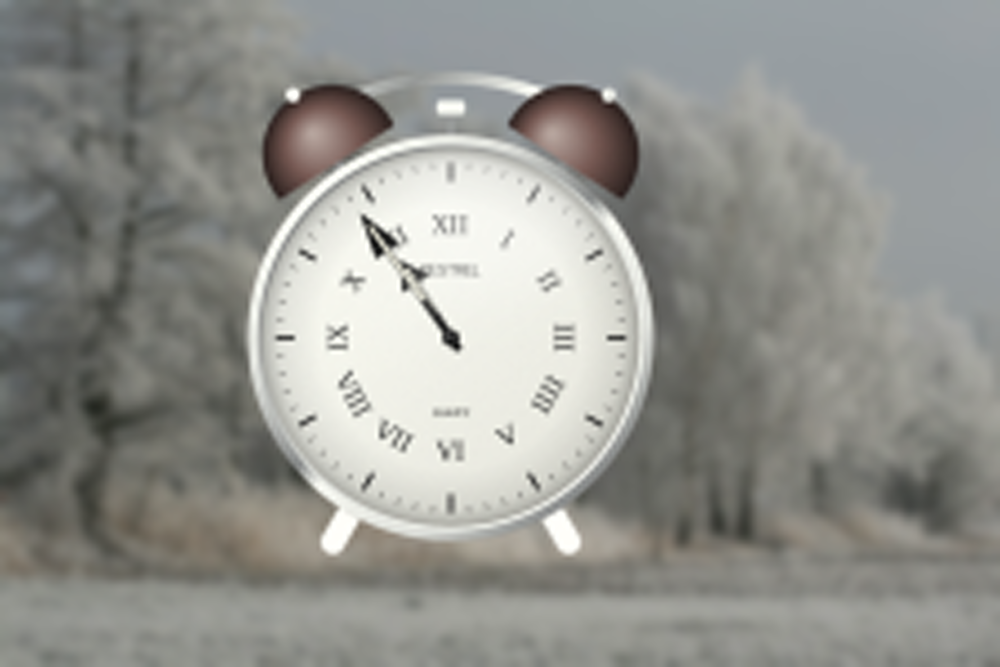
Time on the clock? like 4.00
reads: 10.54
